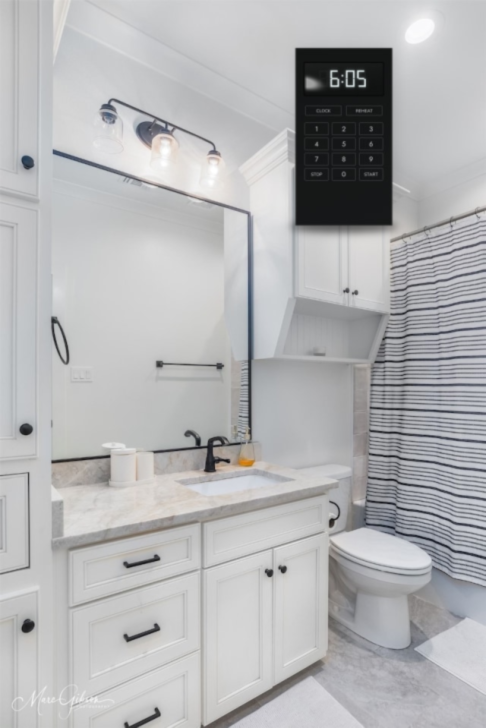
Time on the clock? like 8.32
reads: 6.05
